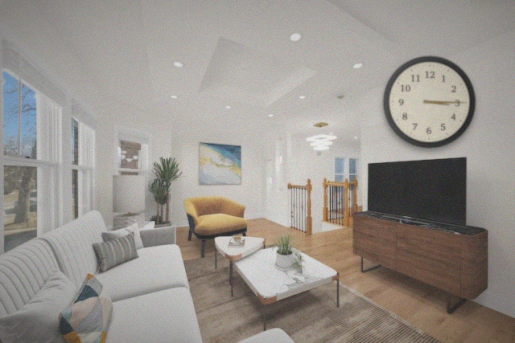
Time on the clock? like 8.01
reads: 3.15
